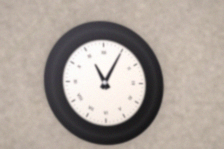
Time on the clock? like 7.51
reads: 11.05
